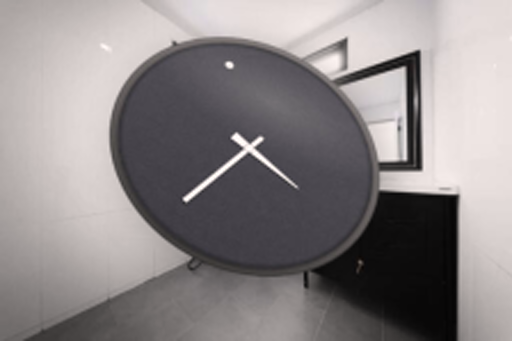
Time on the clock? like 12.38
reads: 4.39
